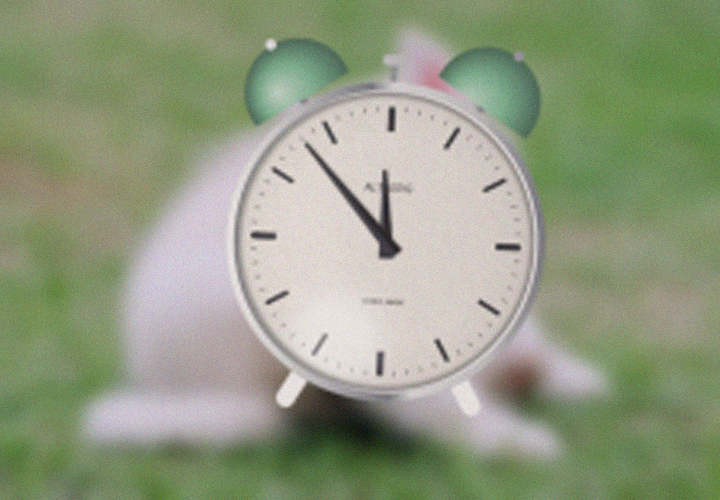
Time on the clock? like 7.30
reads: 11.53
